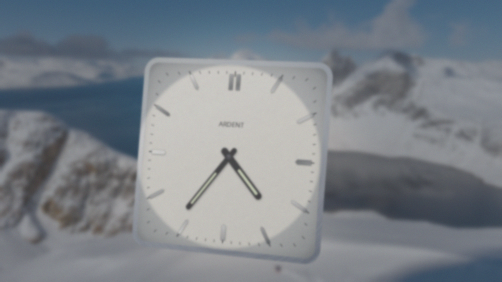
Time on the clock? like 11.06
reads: 4.36
